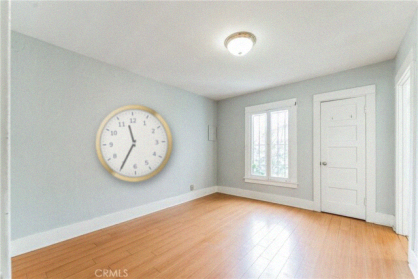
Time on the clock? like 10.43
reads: 11.35
